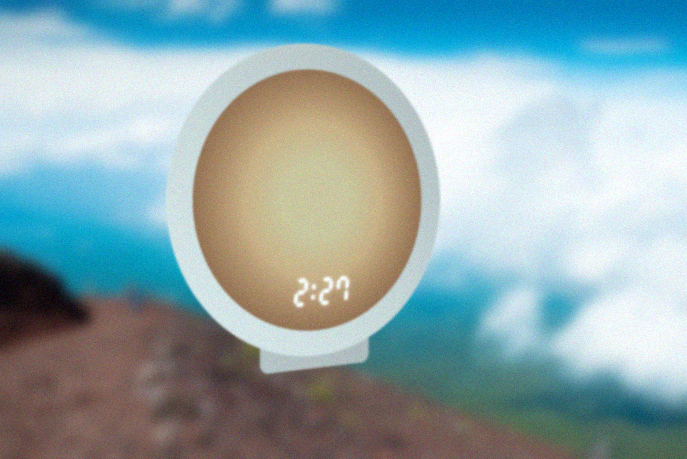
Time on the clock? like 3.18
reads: 2.27
